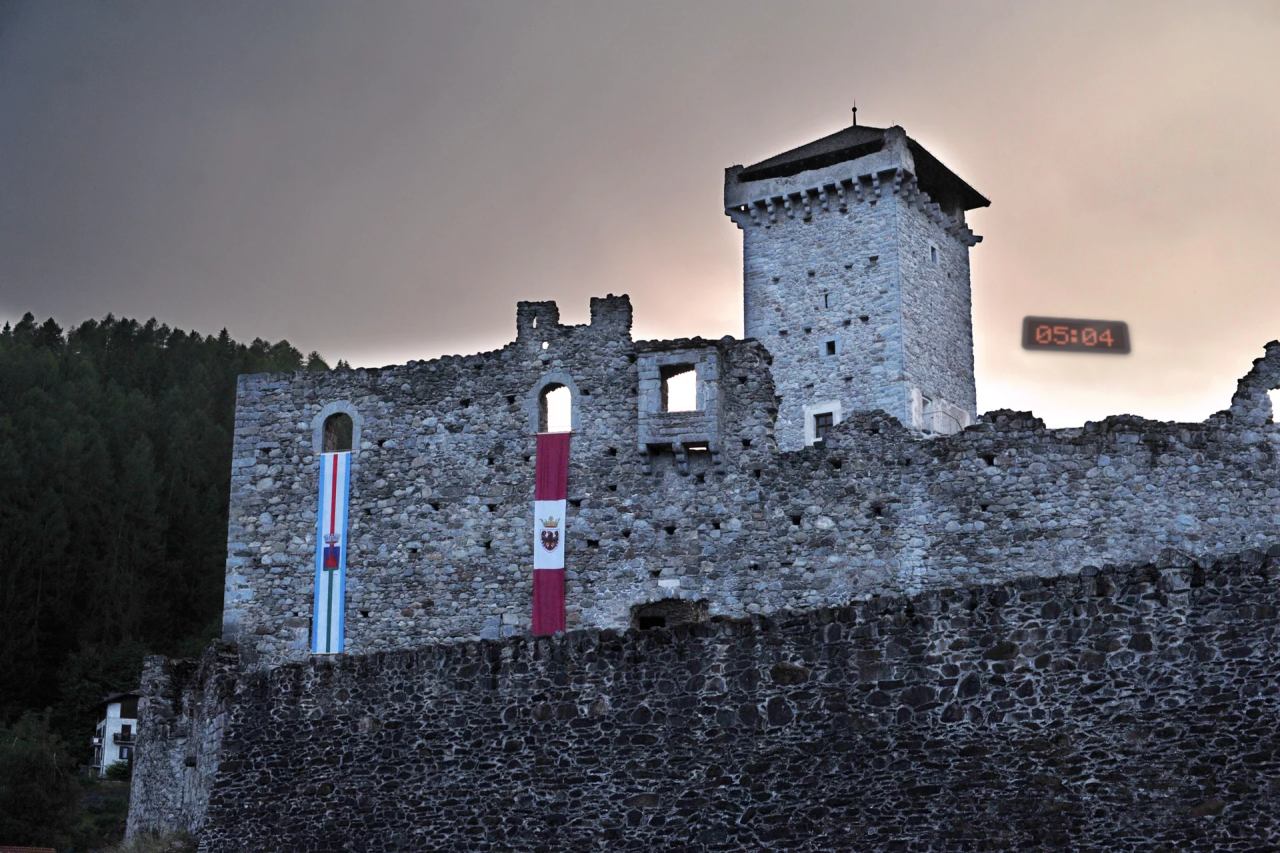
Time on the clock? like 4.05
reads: 5.04
